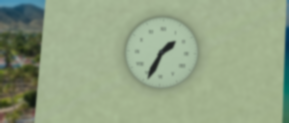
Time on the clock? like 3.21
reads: 1.34
